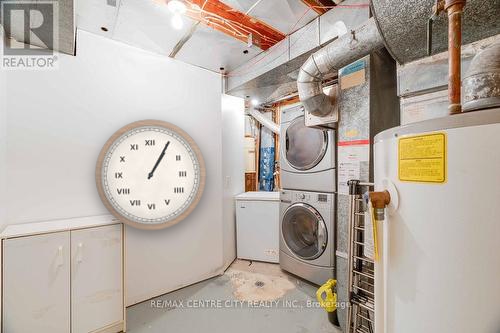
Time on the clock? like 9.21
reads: 1.05
